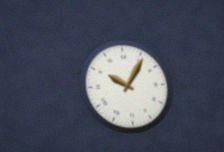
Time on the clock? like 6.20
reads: 10.06
